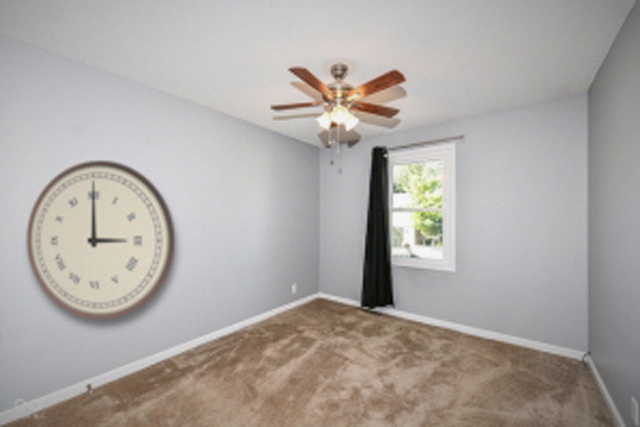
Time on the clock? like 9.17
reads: 3.00
